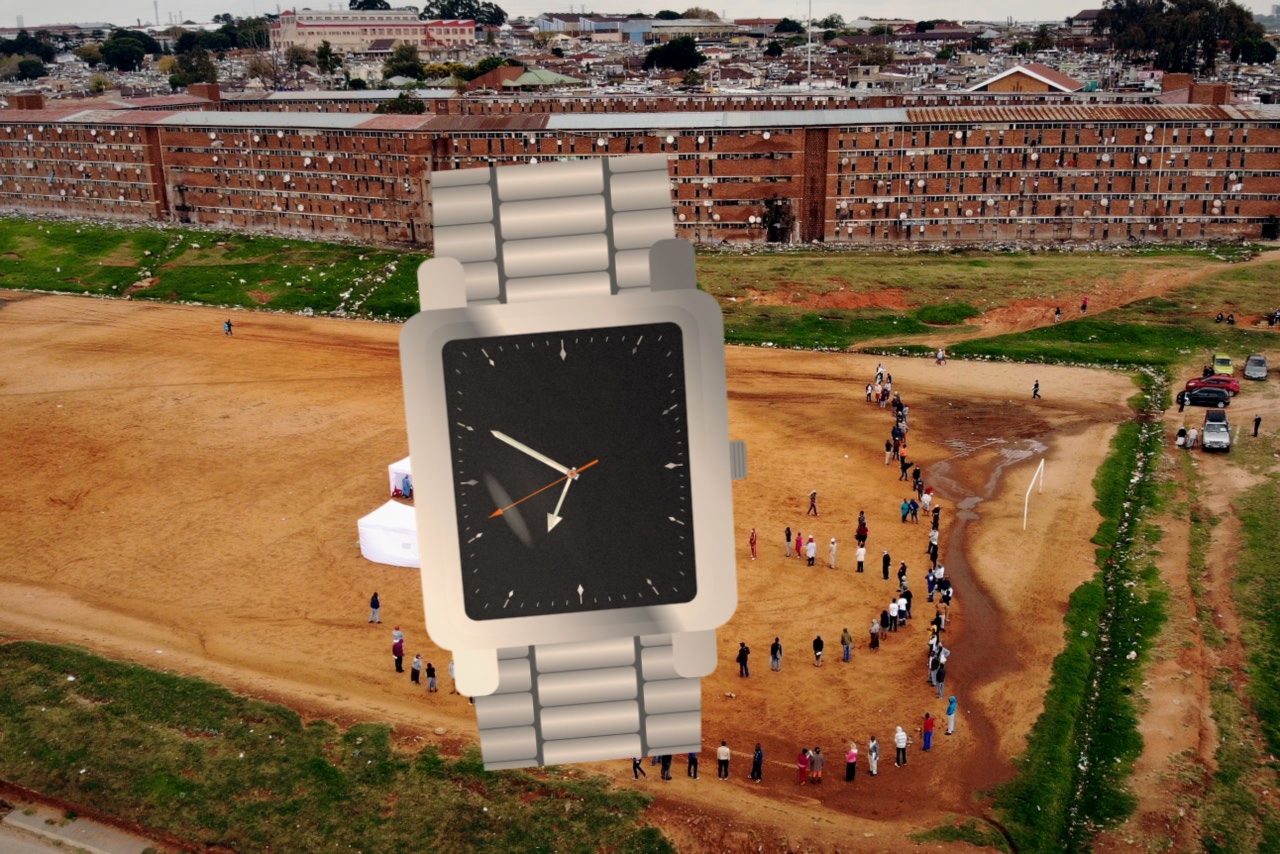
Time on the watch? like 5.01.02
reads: 6.50.41
